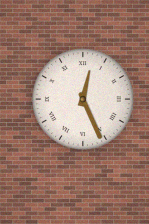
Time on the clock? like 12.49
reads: 12.26
